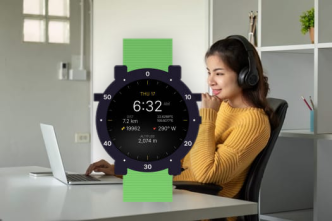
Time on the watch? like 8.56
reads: 6.32
